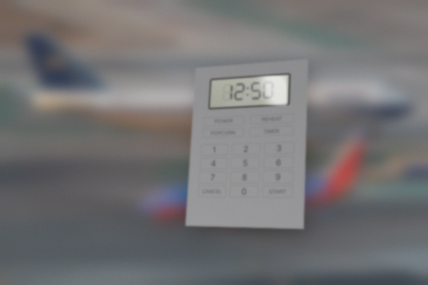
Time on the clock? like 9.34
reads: 12.50
